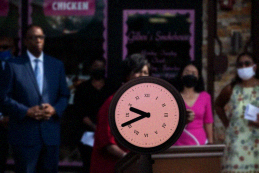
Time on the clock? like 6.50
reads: 9.41
